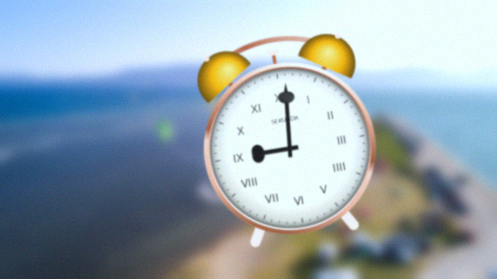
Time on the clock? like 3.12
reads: 9.01
